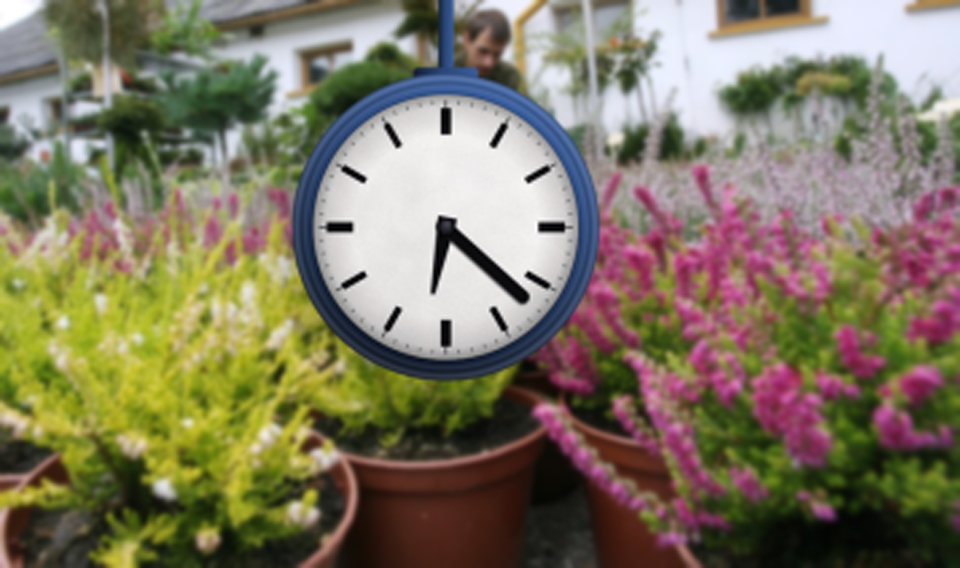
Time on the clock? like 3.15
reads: 6.22
